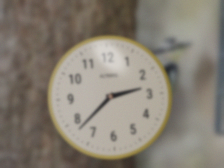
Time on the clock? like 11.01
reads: 2.38
